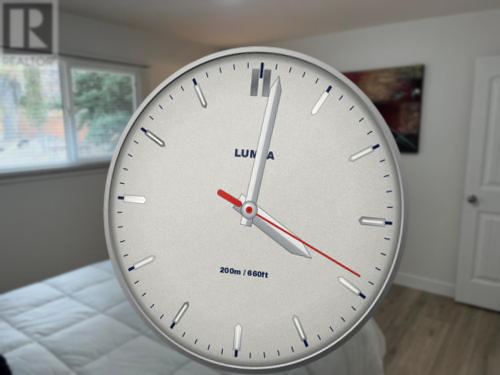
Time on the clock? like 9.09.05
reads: 4.01.19
